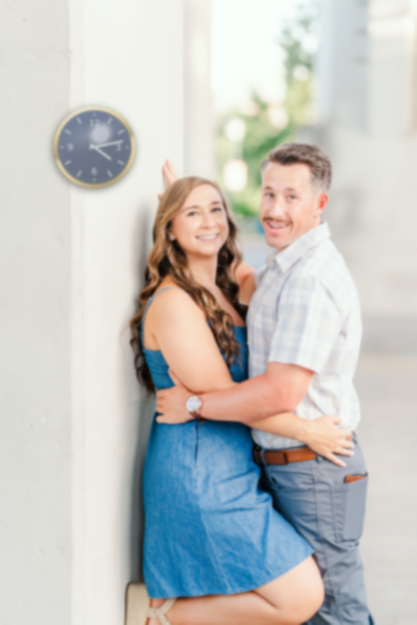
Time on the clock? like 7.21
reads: 4.13
